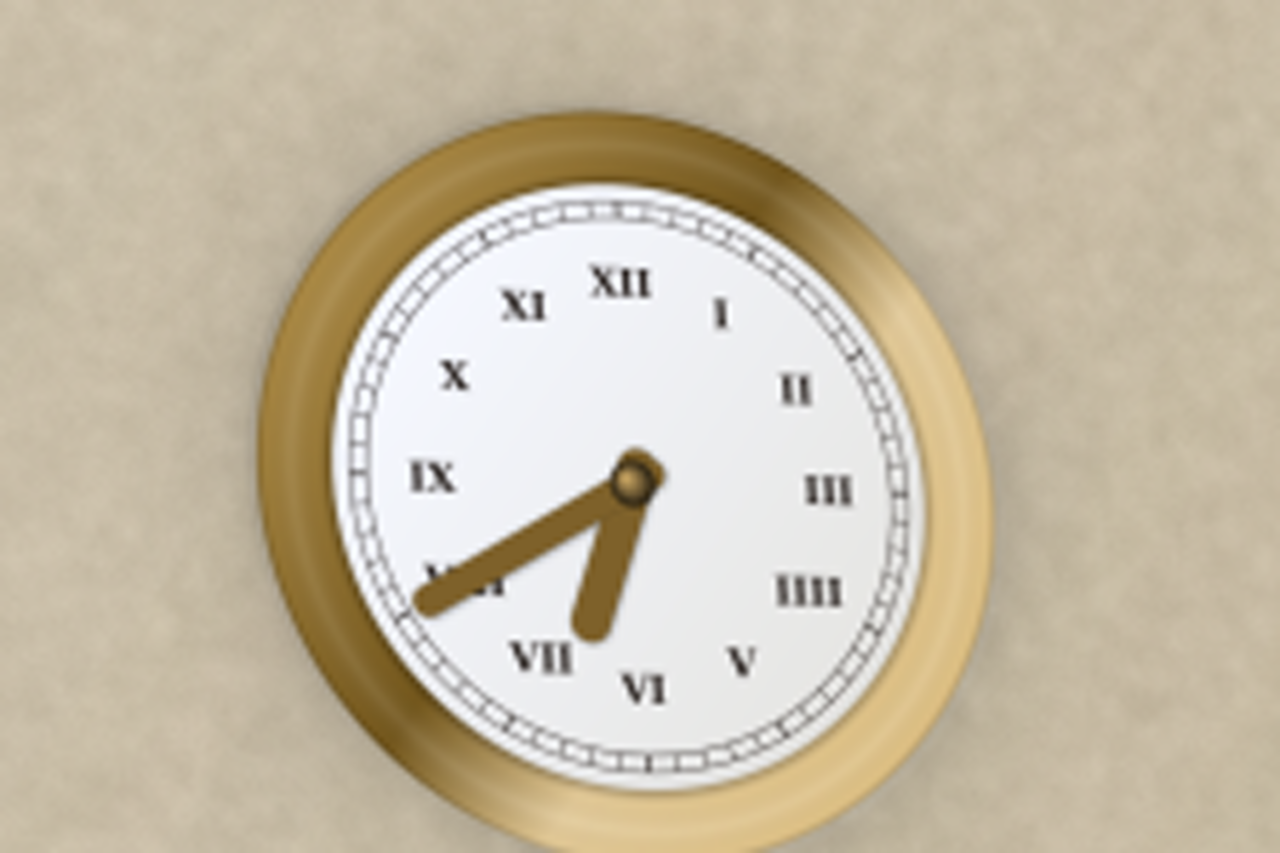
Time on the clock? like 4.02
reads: 6.40
